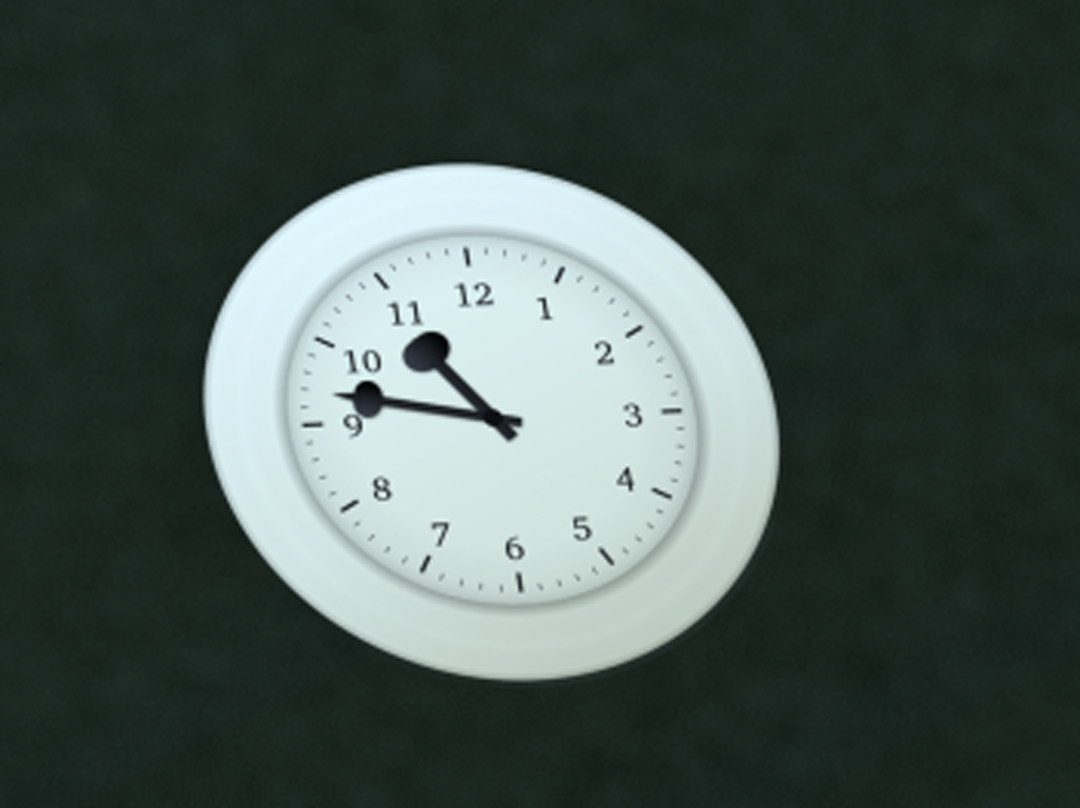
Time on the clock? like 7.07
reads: 10.47
